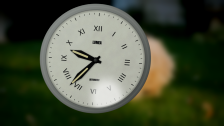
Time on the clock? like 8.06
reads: 9.37
